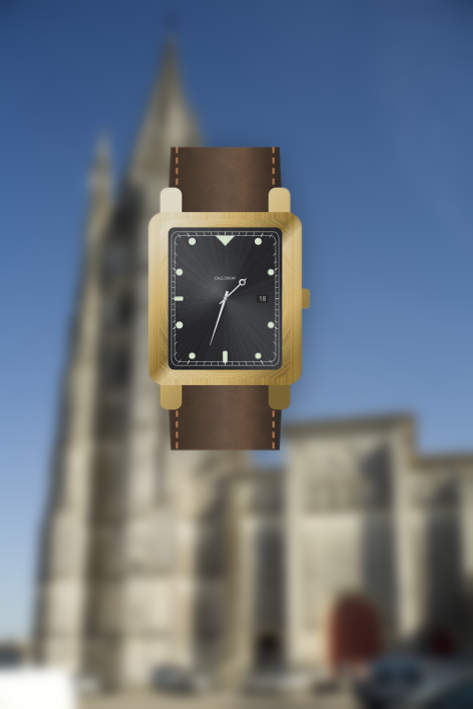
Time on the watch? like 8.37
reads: 1.33
